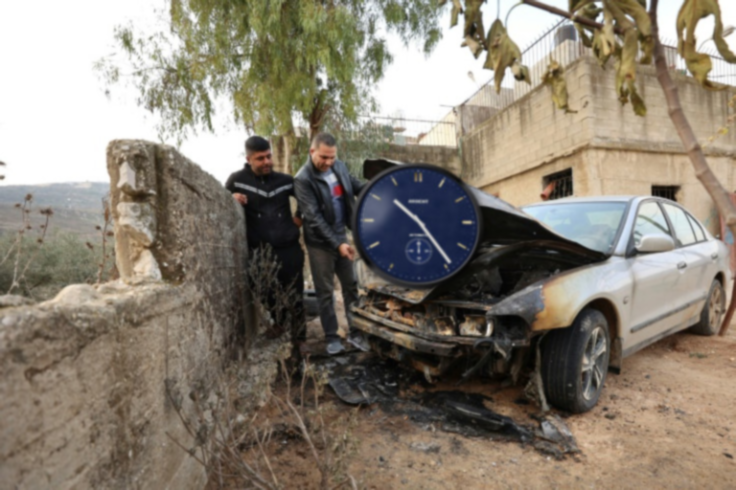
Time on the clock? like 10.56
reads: 10.24
